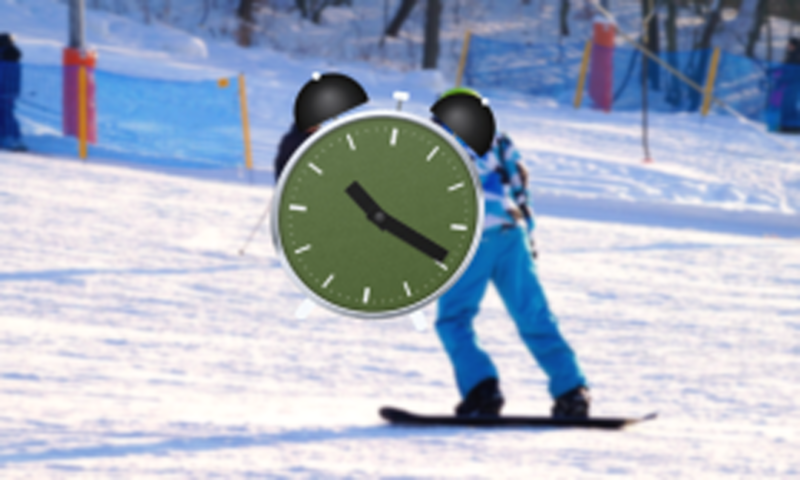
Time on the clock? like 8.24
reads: 10.19
